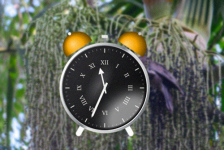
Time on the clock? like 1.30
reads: 11.34
